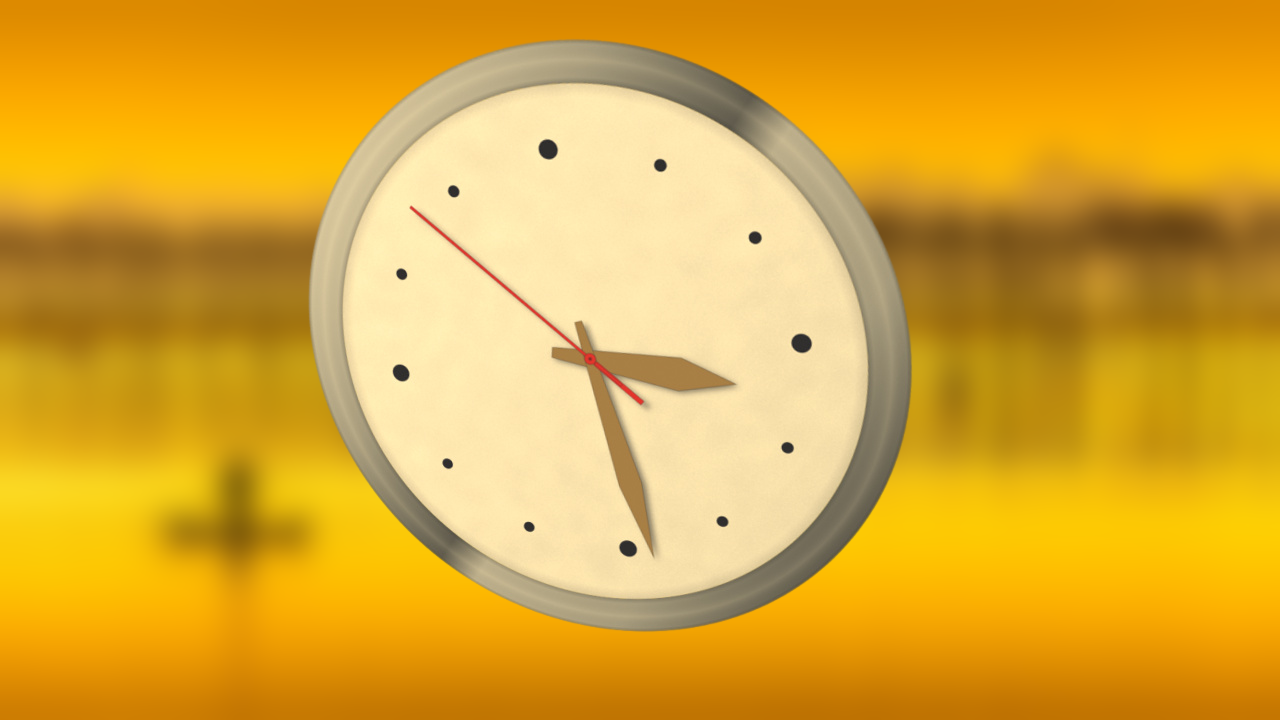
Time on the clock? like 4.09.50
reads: 3.28.53
